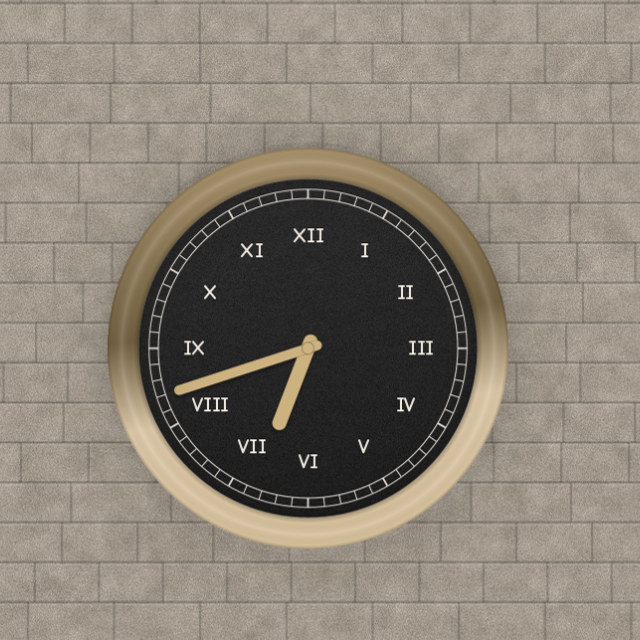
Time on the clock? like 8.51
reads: 6.42
